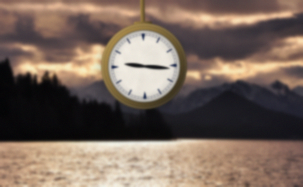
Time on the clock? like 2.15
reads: 9.16
